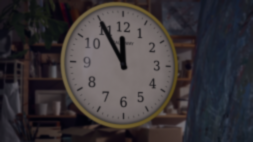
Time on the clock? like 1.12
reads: 11.55
